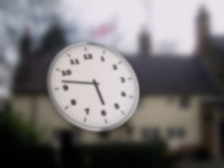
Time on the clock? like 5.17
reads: 5.47
